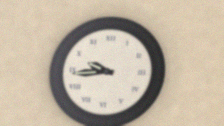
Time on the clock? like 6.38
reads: 9.44
